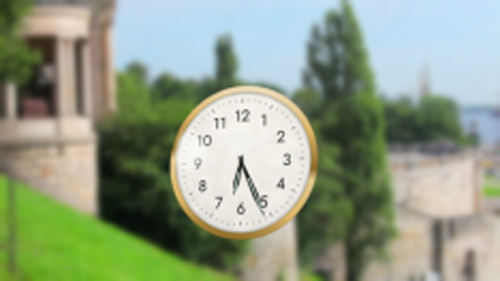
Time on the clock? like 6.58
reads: 6.26
